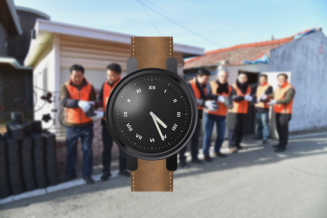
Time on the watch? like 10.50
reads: 4.26
